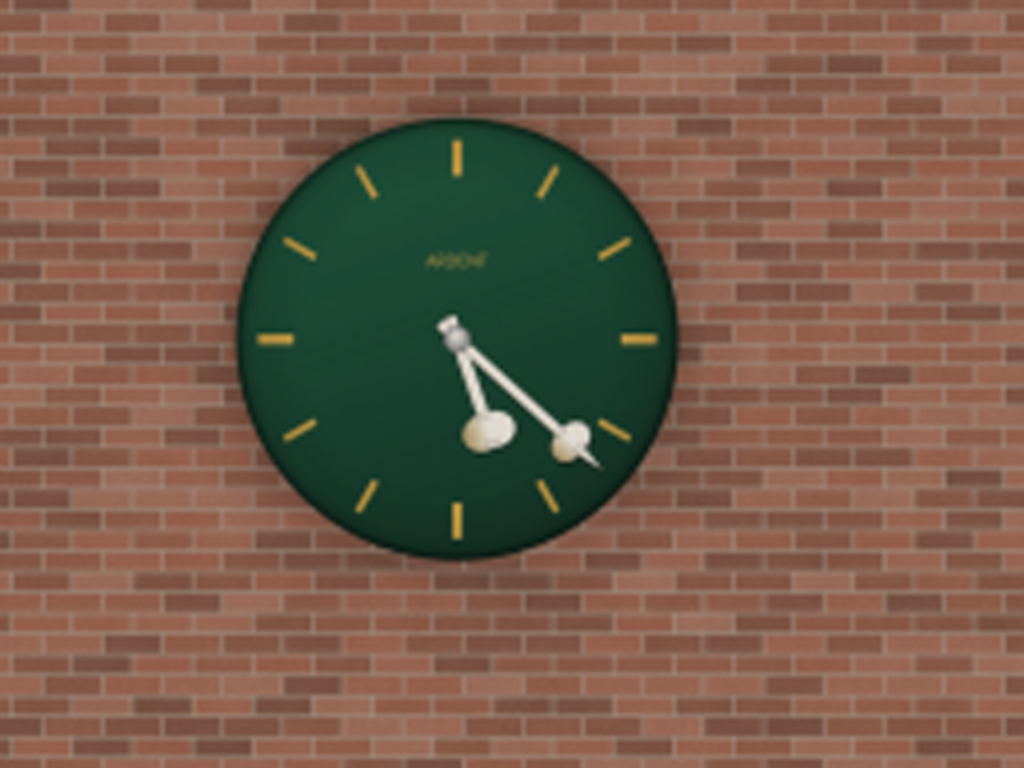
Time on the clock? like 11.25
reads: 5.22
